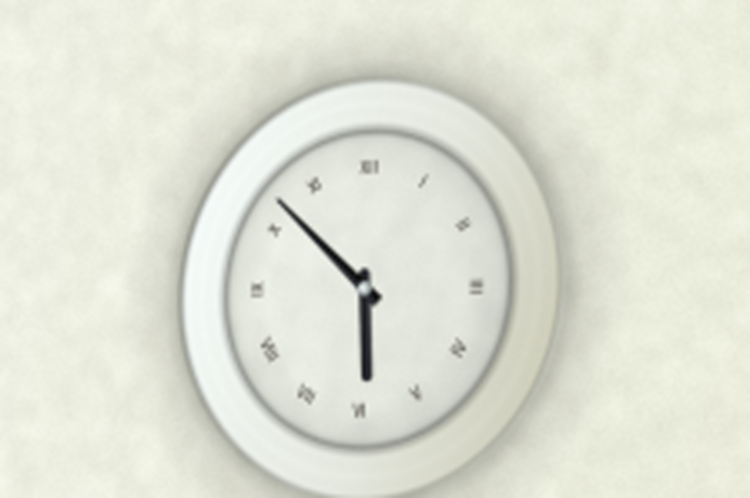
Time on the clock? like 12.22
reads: 5.52
